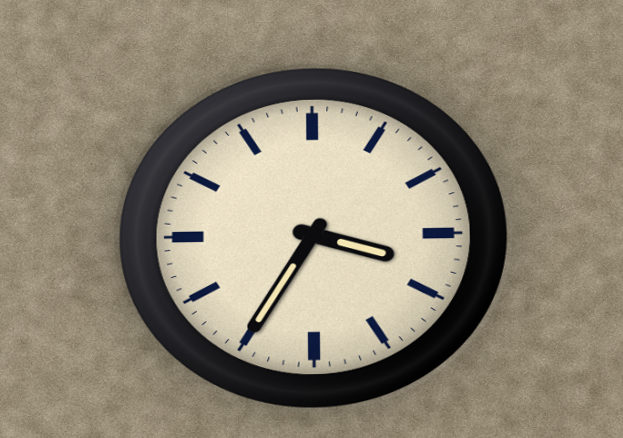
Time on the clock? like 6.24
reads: 3.35
